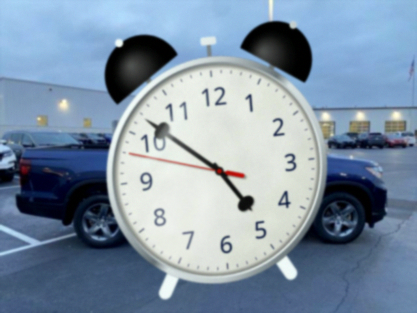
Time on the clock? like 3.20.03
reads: 4.51.48
